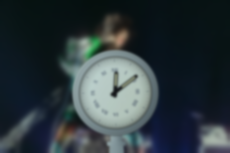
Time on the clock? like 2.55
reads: 12.09
